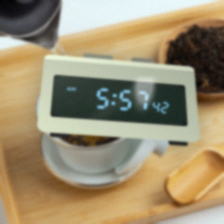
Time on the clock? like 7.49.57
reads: 5.57.42
